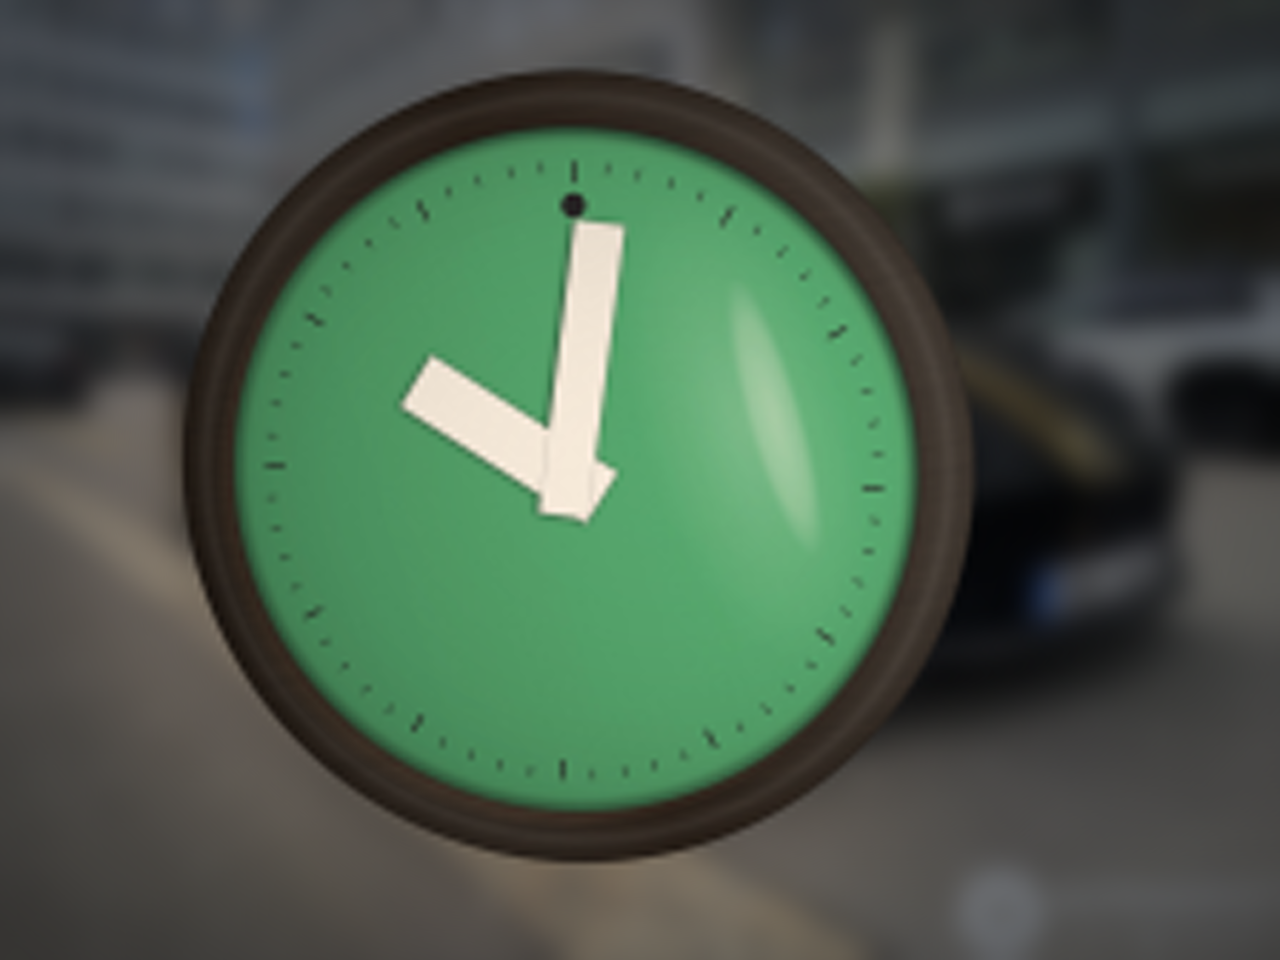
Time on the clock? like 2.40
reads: 10.01
